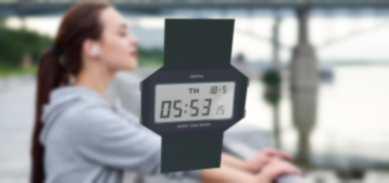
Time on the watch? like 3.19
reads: 5.53
